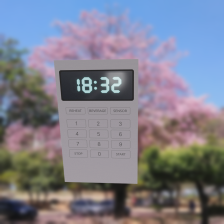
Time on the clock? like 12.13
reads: 18.32
